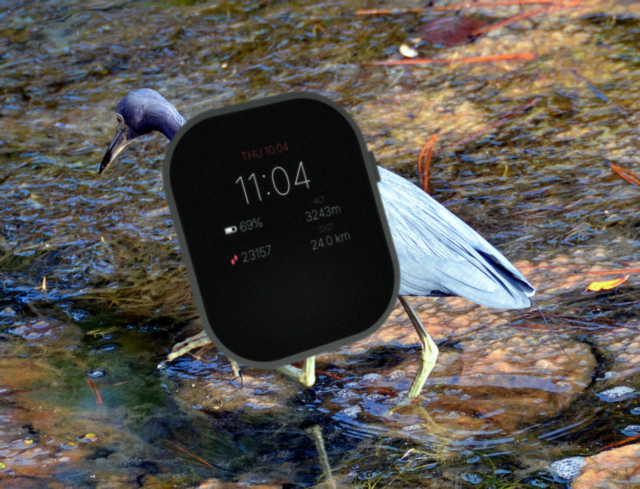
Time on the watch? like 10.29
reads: 11.04
